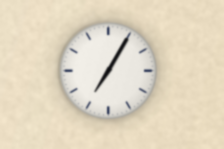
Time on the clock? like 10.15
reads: 7.05
